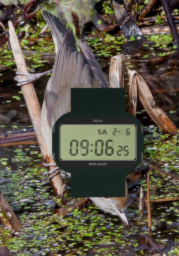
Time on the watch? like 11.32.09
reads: 9.06.25
